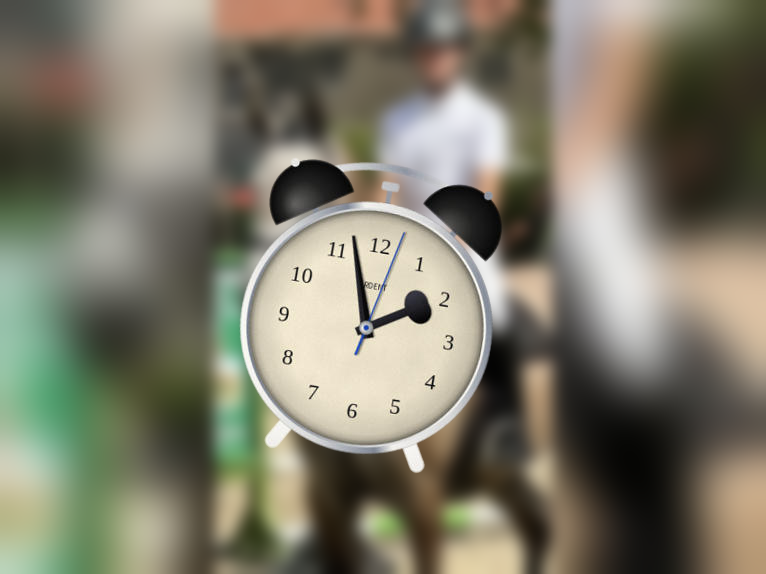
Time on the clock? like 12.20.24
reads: 1.57.02
